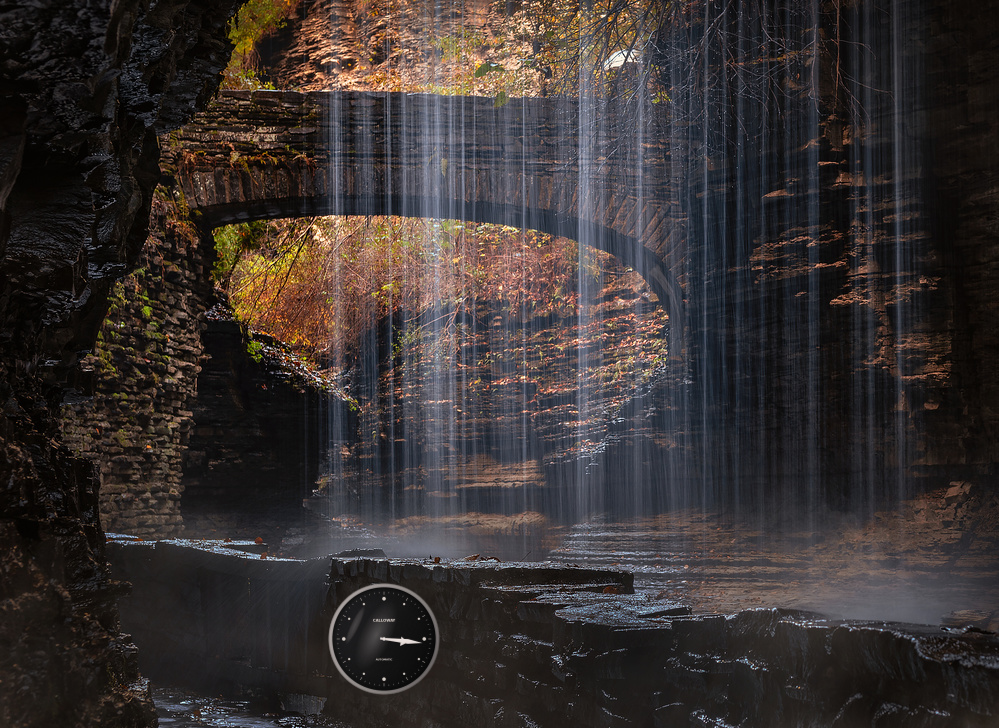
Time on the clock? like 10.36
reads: 3.16
